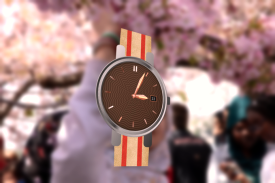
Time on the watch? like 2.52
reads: 3.04
